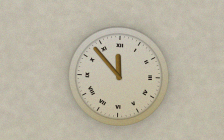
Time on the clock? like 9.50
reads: 11.53
